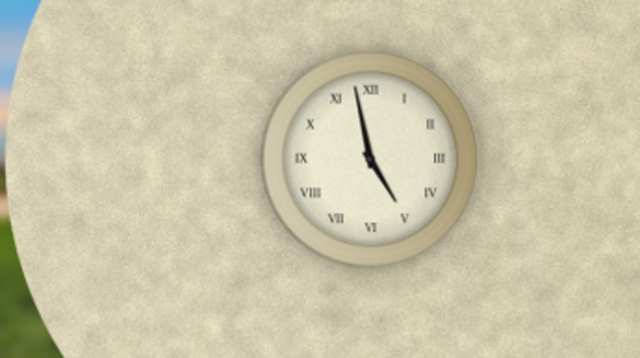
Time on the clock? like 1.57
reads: 4.58
